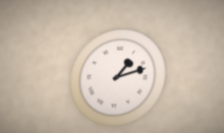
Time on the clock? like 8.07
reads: 1.12
